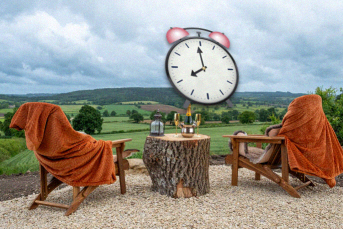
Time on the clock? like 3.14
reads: 7.59
